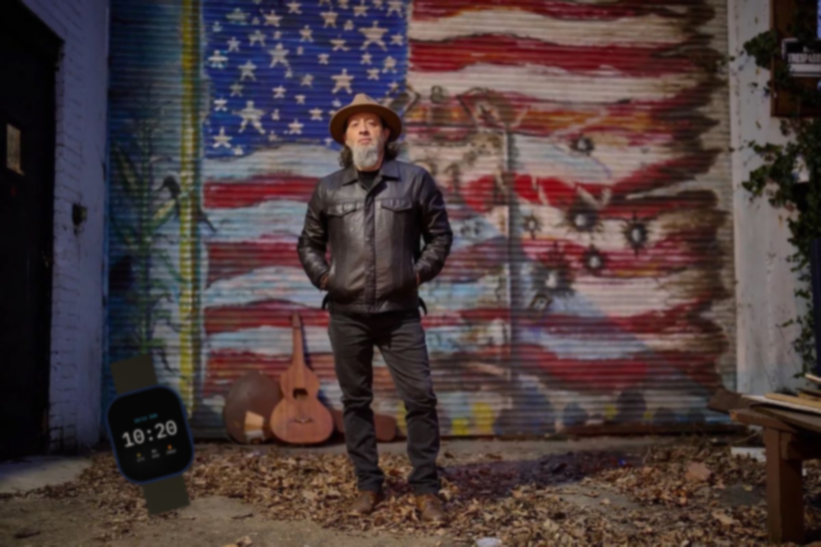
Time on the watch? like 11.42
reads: 10.20
